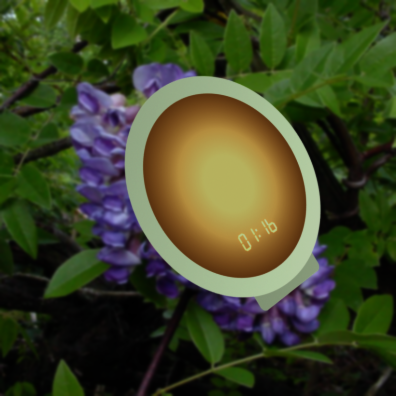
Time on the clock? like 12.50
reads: 1.16
